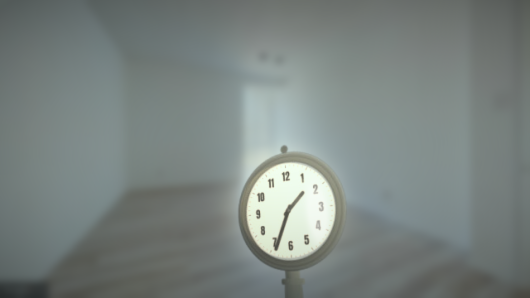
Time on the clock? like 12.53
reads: 1.34
